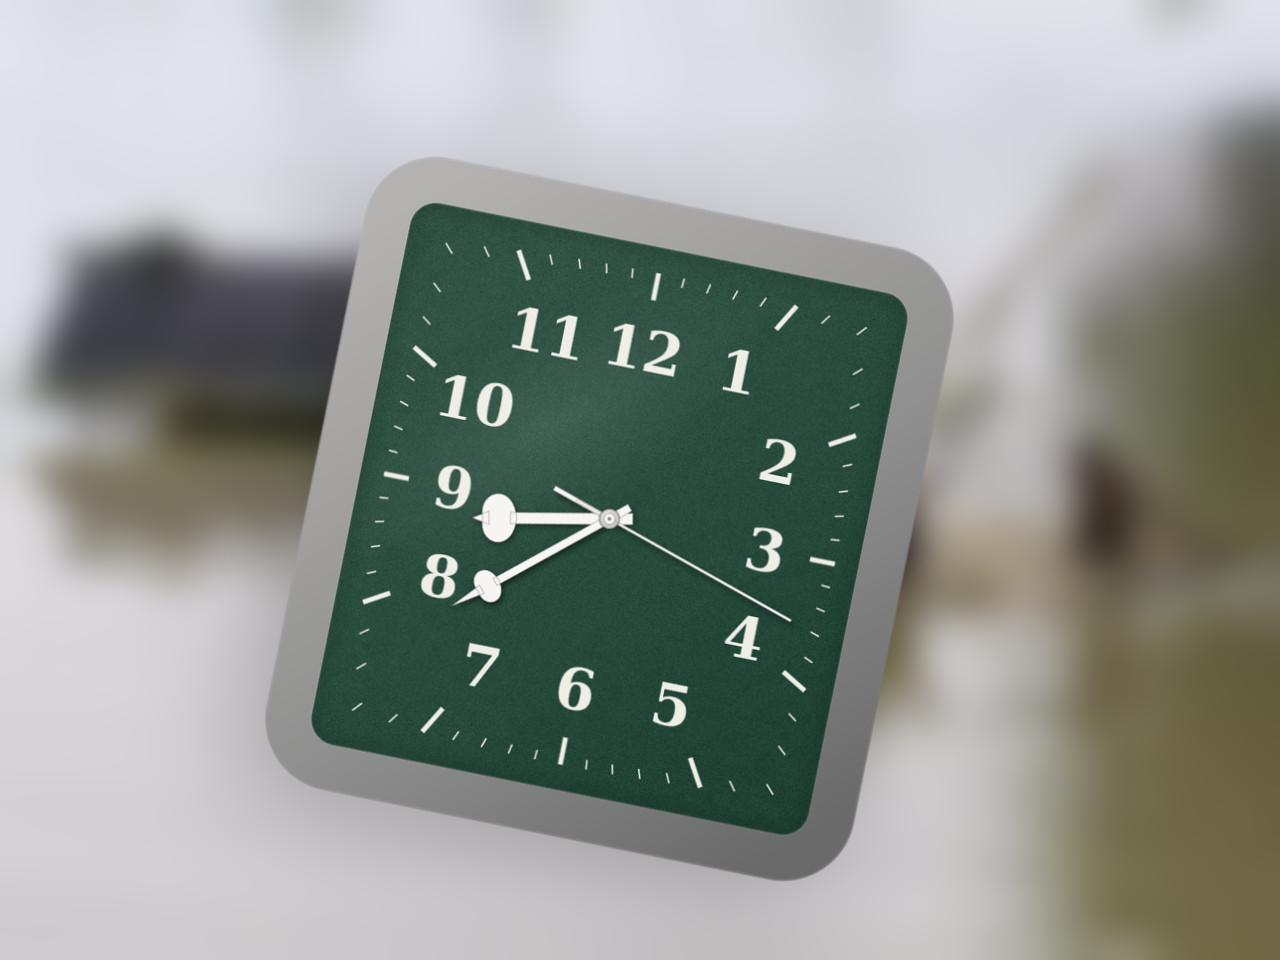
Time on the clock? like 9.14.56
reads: 8.38.18
